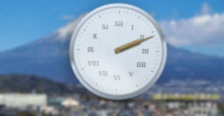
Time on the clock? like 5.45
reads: 2.11
